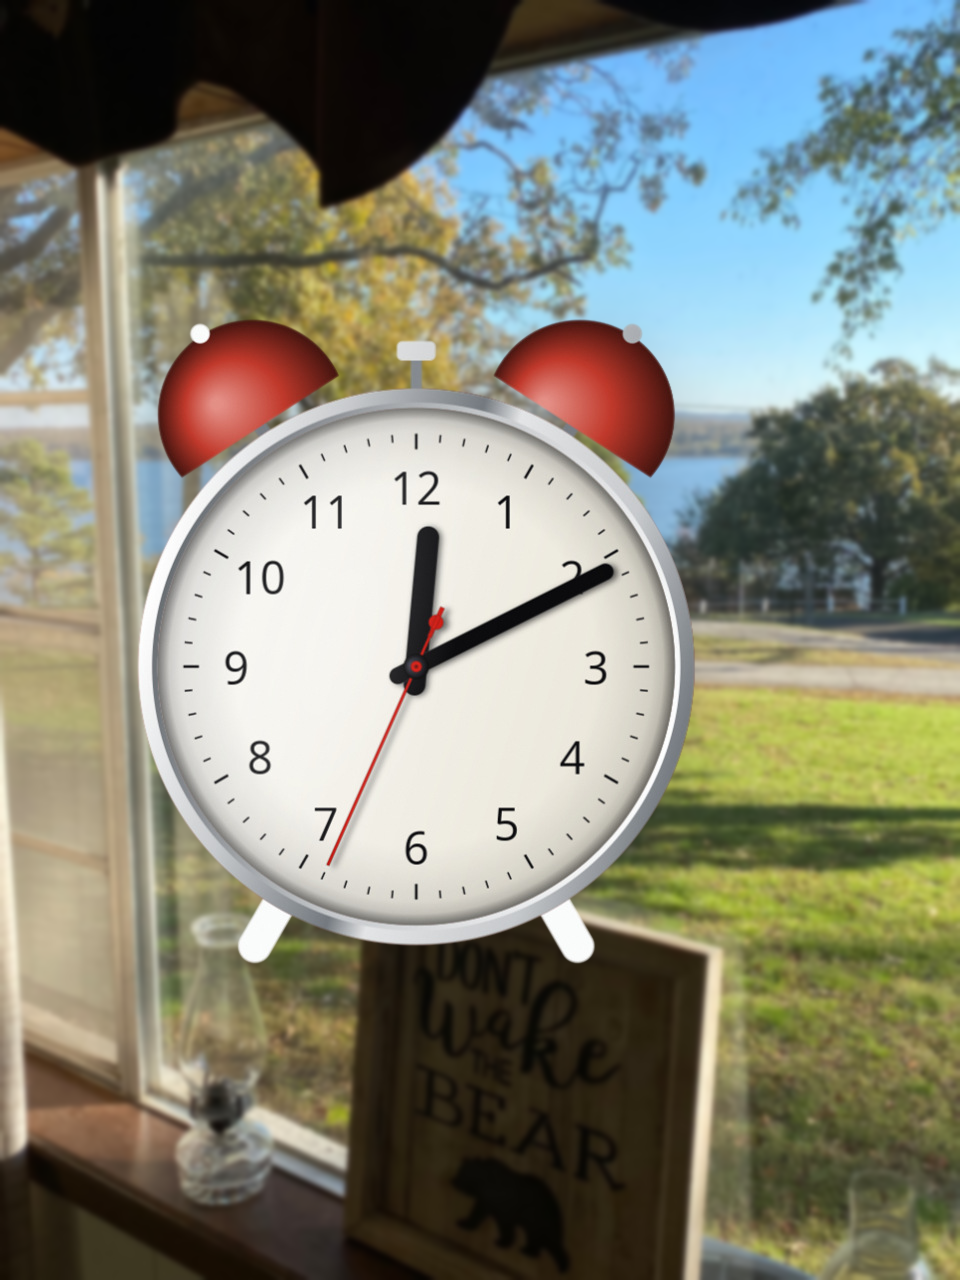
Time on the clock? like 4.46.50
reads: 12.10.34
